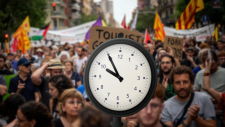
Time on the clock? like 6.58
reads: 9.55
